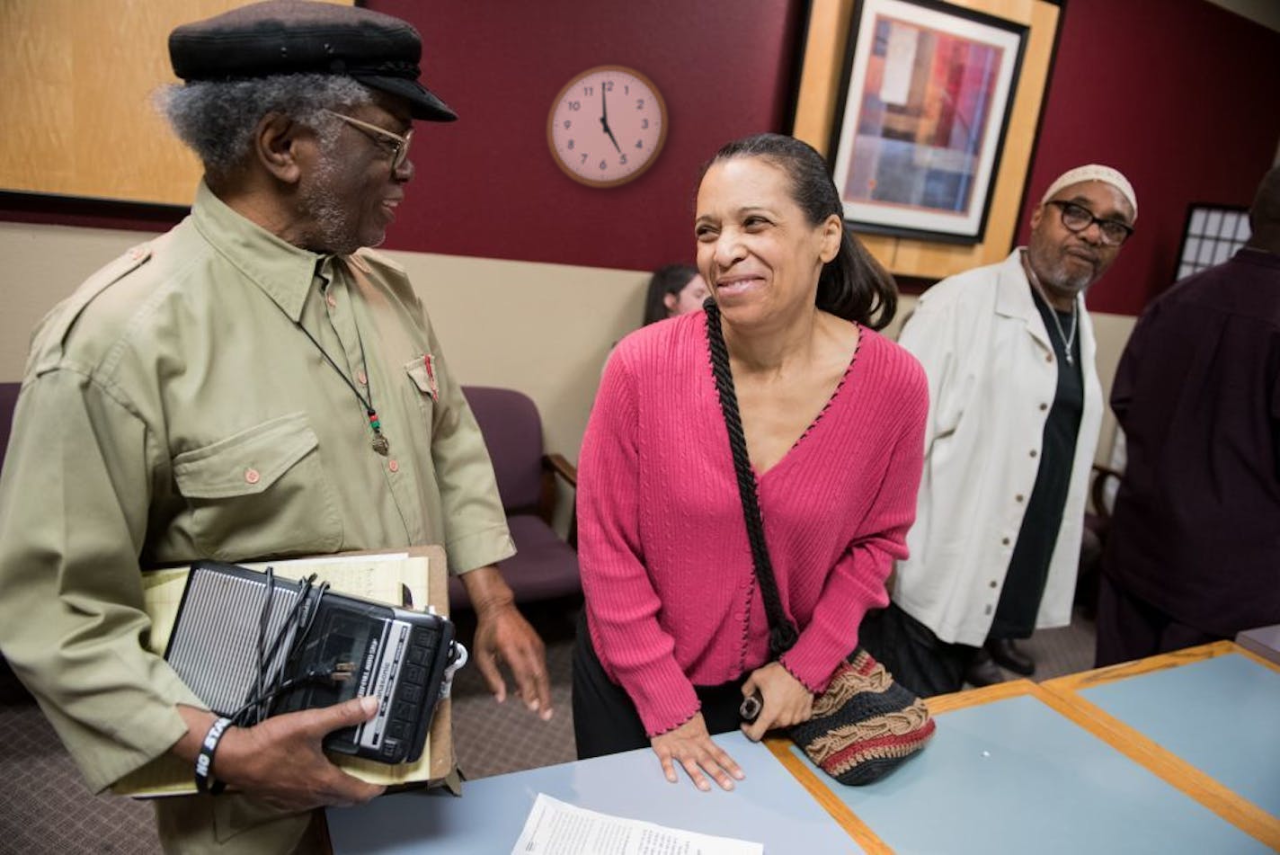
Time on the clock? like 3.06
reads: 4.59
